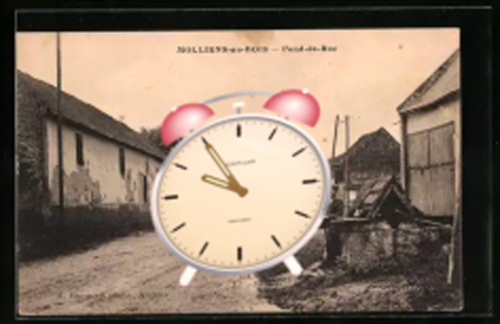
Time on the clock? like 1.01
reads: 9.55
